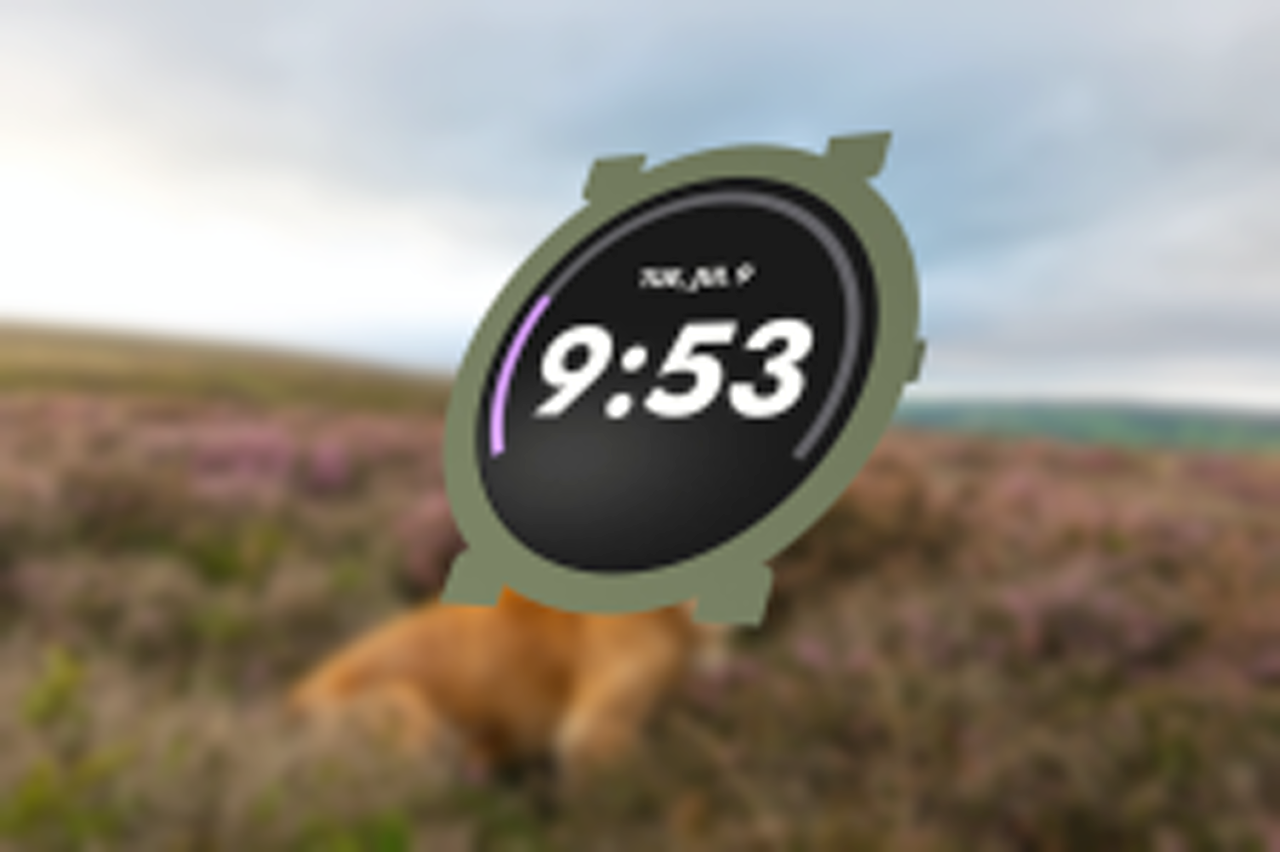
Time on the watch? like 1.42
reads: 9.53
